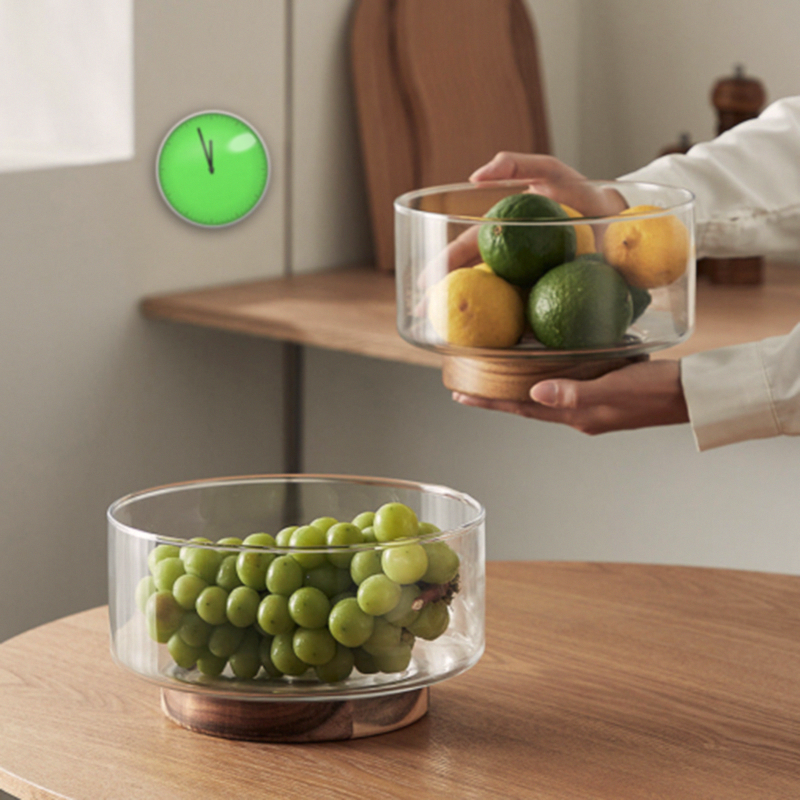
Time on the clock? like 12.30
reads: 11.57
